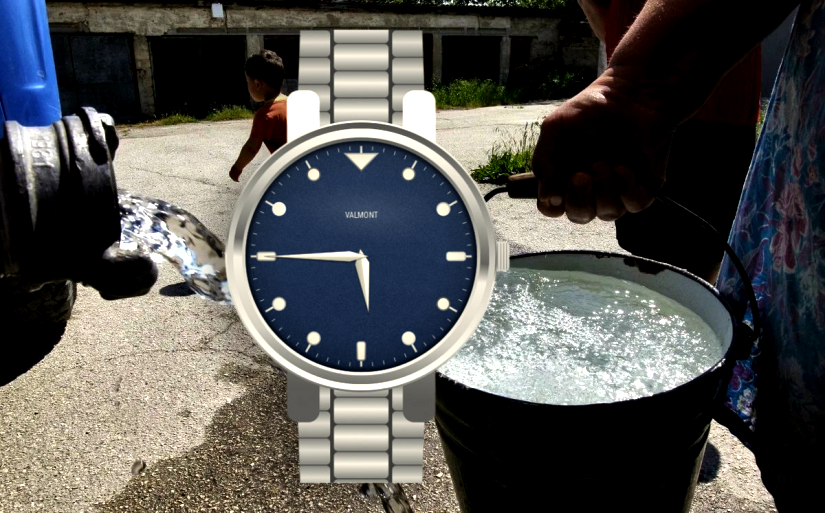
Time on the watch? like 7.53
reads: 5.45
